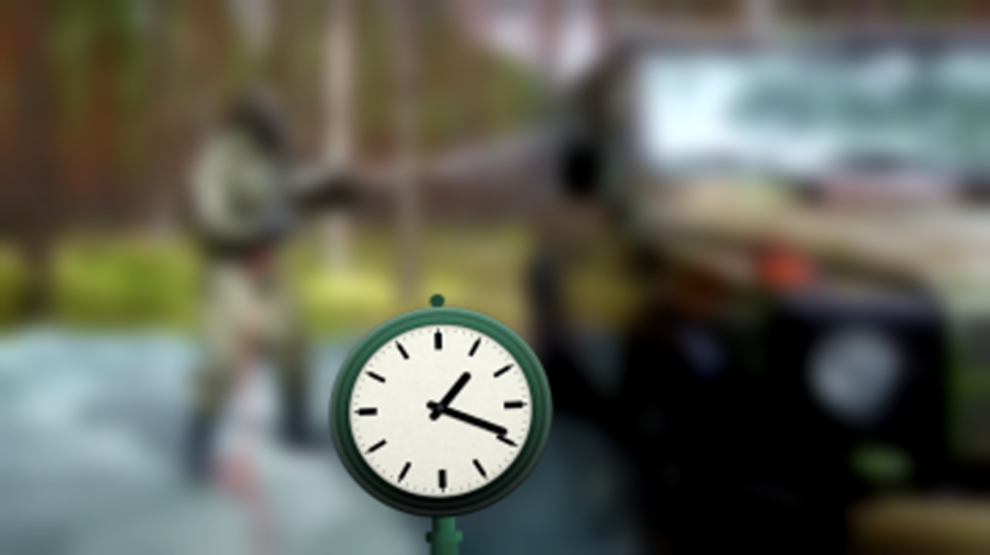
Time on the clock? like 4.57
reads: 1.19
